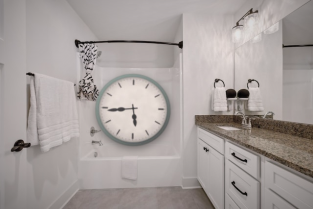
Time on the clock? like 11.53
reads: 5.44
